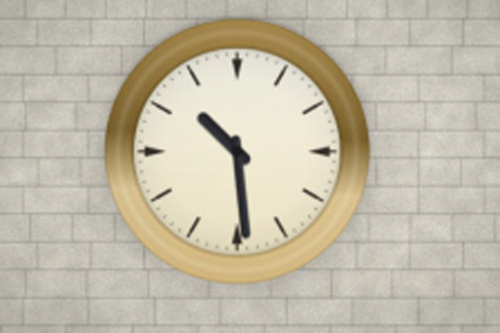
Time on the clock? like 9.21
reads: 10.29
